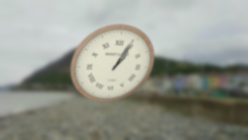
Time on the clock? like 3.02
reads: 1.04
